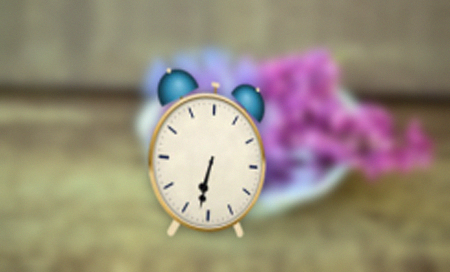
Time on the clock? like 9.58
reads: 6.32
